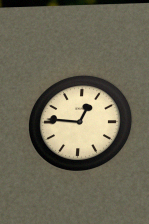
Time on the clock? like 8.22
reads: 12.46
